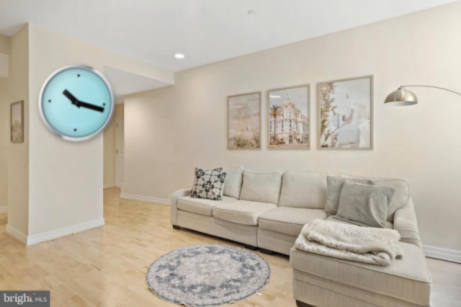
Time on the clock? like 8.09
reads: 10.17
